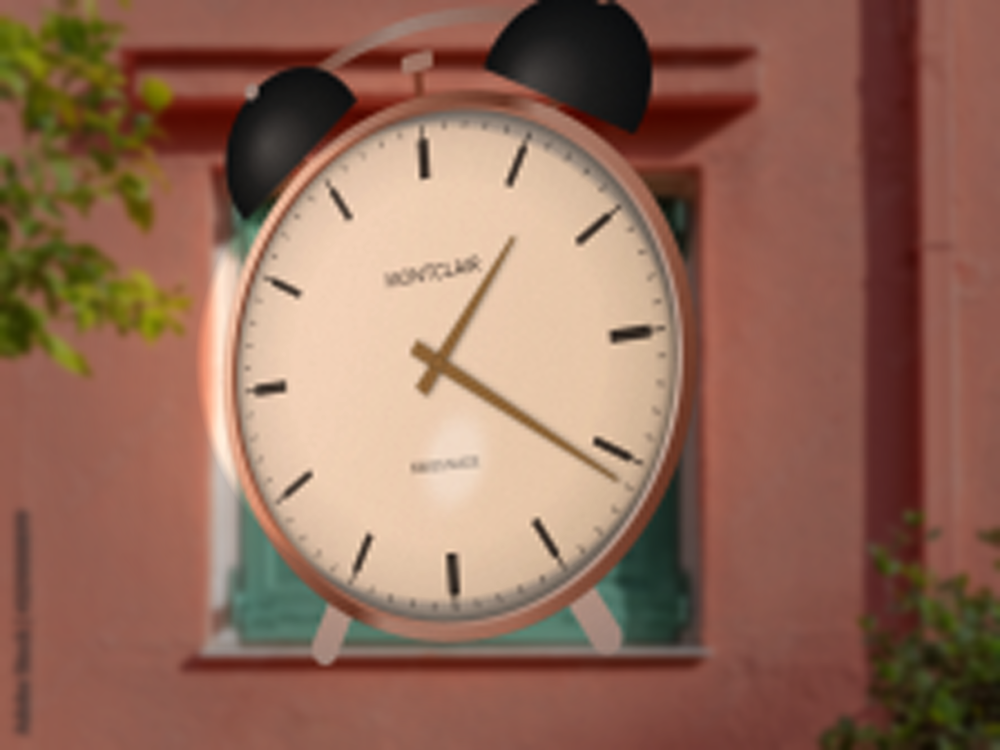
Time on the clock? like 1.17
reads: 1.21
